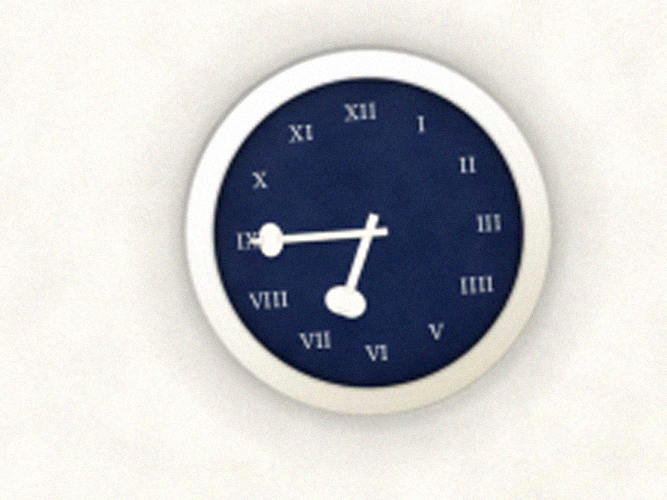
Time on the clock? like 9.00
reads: 6.45
